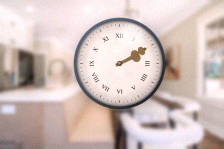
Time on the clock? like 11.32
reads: 2.10
